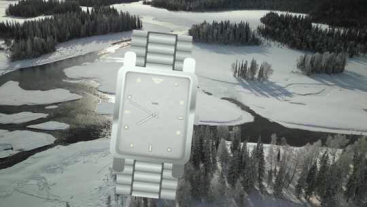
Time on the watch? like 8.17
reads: 7.49
